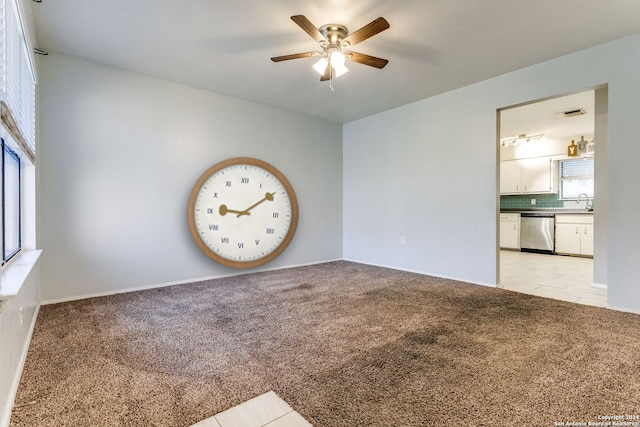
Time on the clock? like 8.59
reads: 9.09
